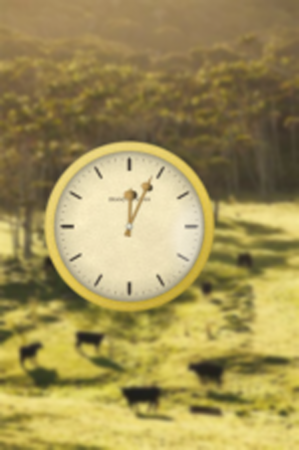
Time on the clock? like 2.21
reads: 12.04
